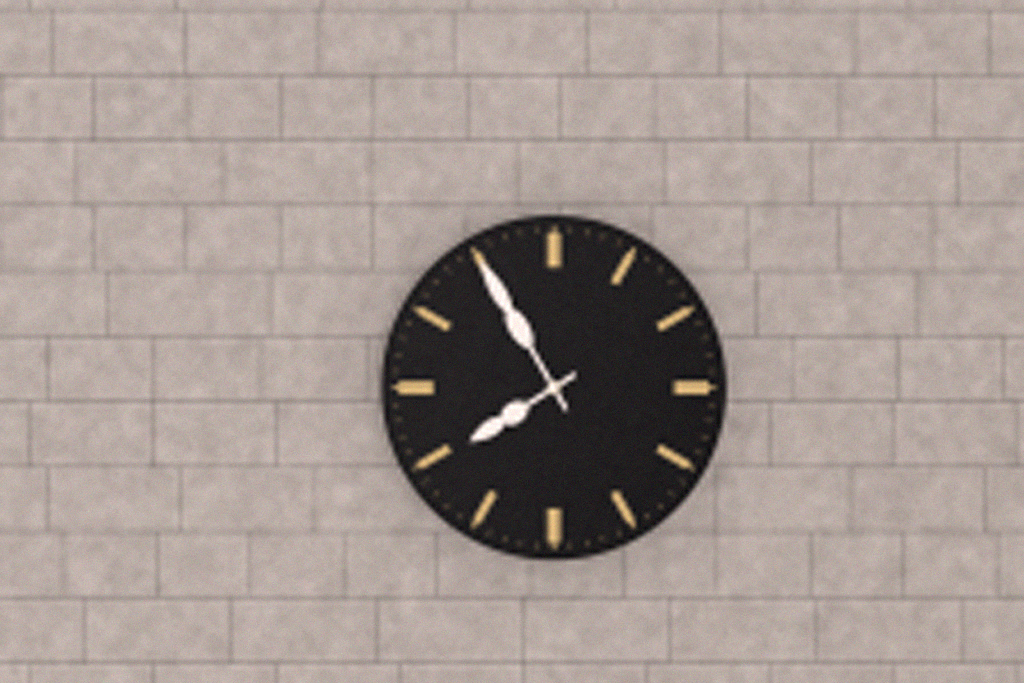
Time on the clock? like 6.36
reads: 7.55
